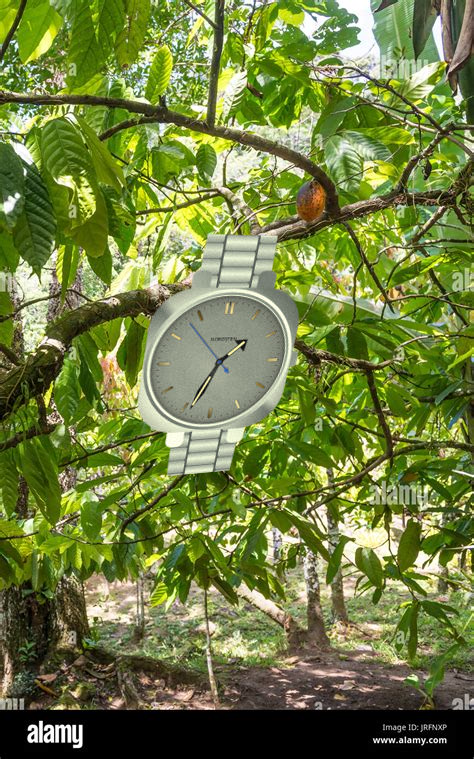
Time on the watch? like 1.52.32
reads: 1.33.53
